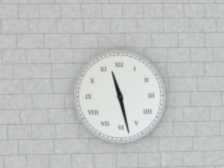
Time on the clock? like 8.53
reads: 11.28
